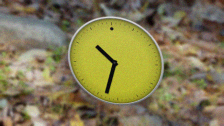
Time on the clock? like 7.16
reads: 10.33
